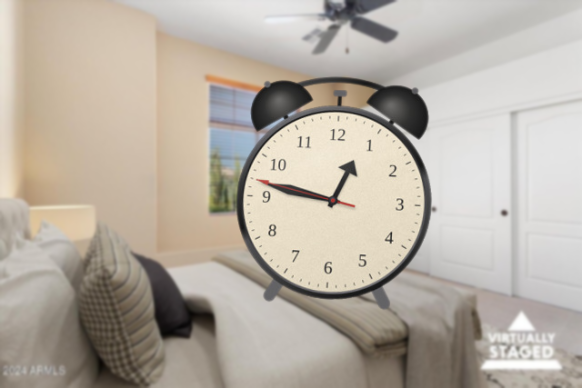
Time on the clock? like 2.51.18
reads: 12.46.47
